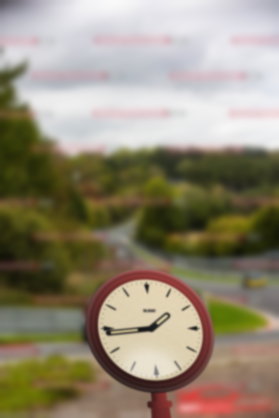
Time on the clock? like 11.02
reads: 1.44
